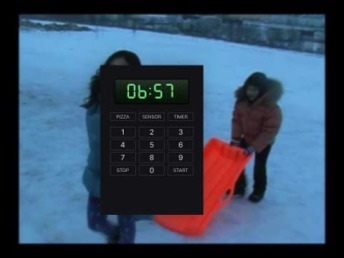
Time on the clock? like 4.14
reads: 6.57
